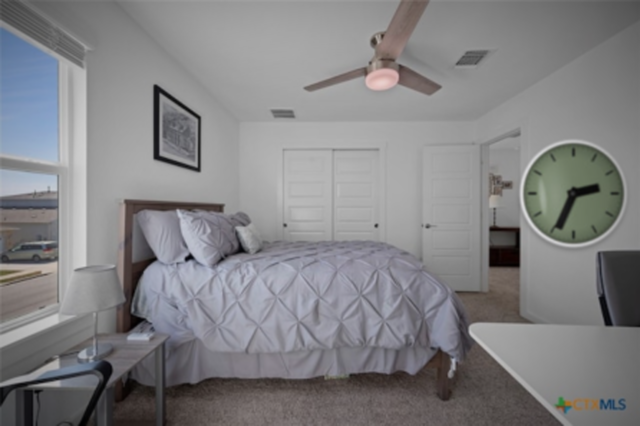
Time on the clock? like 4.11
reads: 2.34
